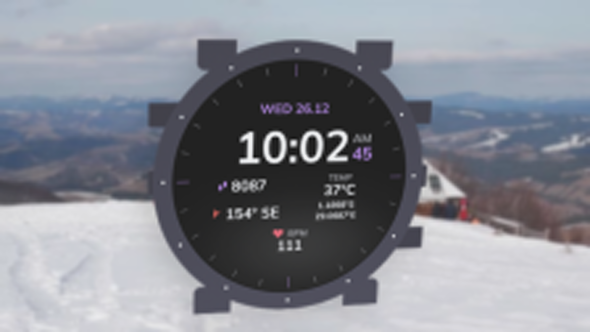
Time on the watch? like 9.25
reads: 10.02
